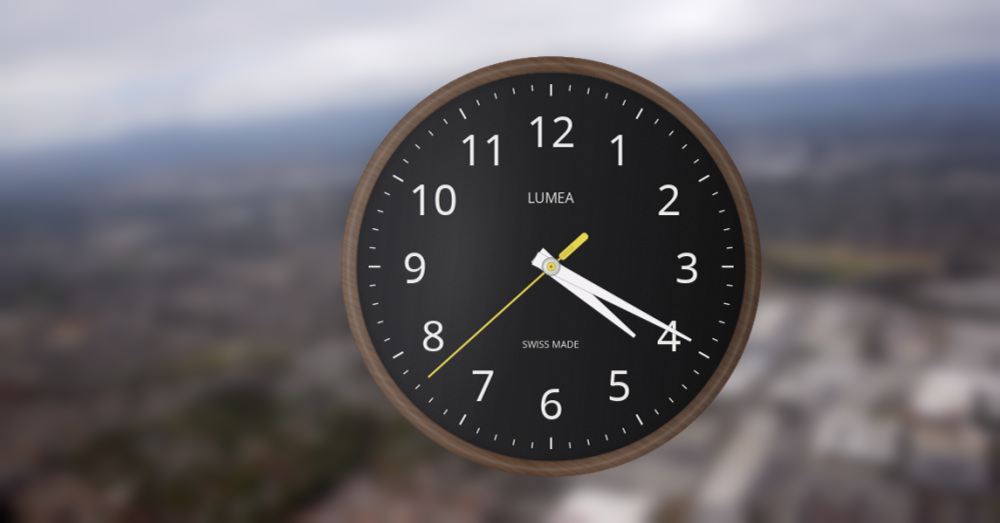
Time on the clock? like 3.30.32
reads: 4.19.38
